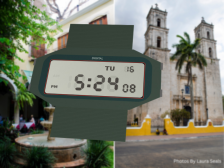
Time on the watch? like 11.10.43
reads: 5.24.08
